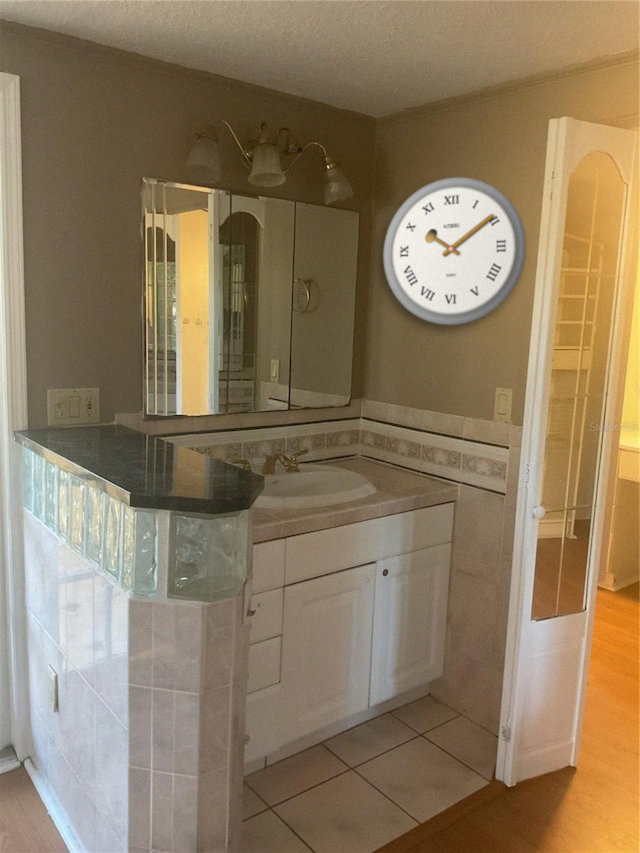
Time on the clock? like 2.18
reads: 10.09
